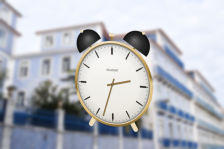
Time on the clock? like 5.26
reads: 2.33
